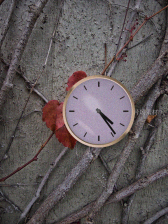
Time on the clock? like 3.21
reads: 4.24
